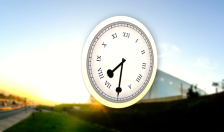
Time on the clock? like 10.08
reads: 7.30
